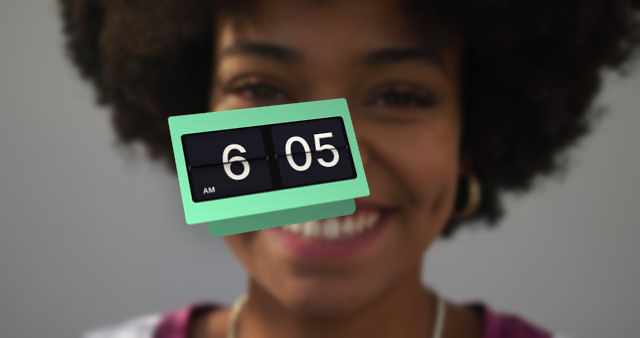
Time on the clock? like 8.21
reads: 6.05
